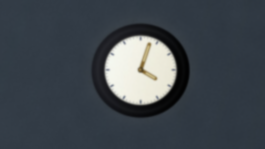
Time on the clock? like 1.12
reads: 4.03
